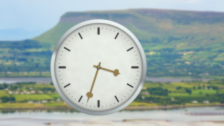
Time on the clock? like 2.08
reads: 3.33
